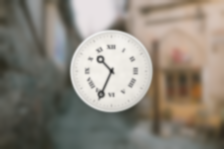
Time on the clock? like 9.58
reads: 10.34
